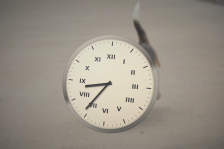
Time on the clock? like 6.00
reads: 8.36
